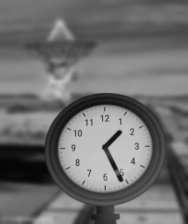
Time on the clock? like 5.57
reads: 1.26
